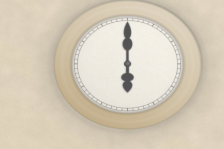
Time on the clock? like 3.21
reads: 6.00
